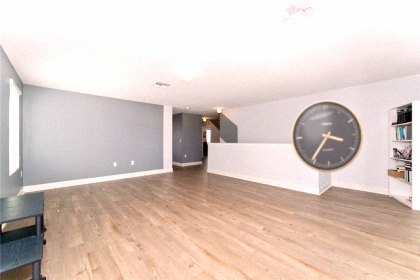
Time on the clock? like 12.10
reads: 3.36
